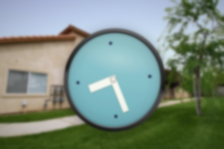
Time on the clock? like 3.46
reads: 8.27
